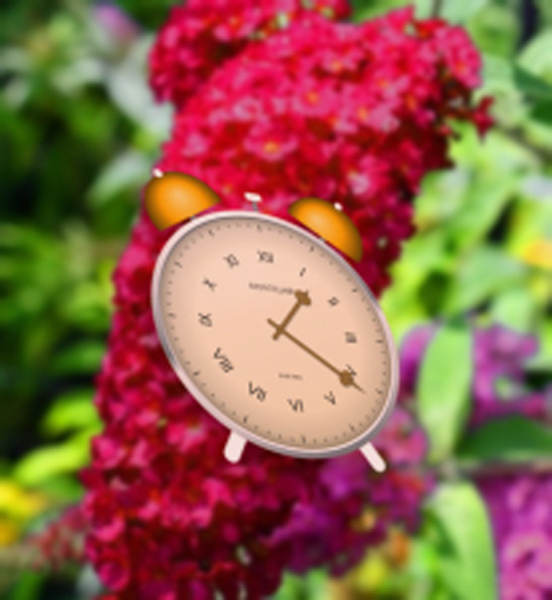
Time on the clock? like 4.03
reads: 1.21
